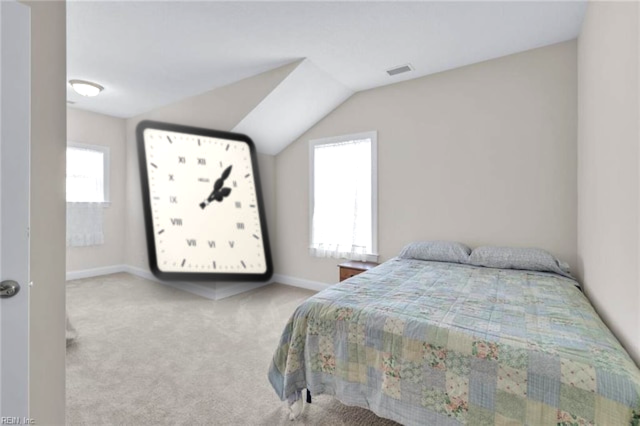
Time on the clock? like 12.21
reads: 2.07
